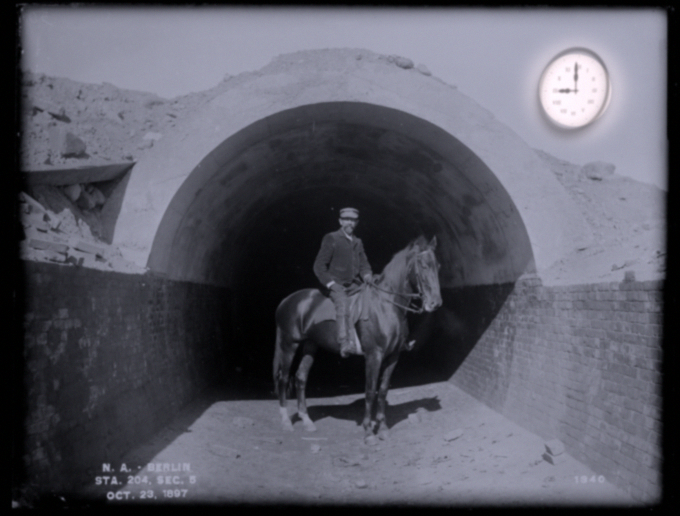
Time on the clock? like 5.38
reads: 8.59
